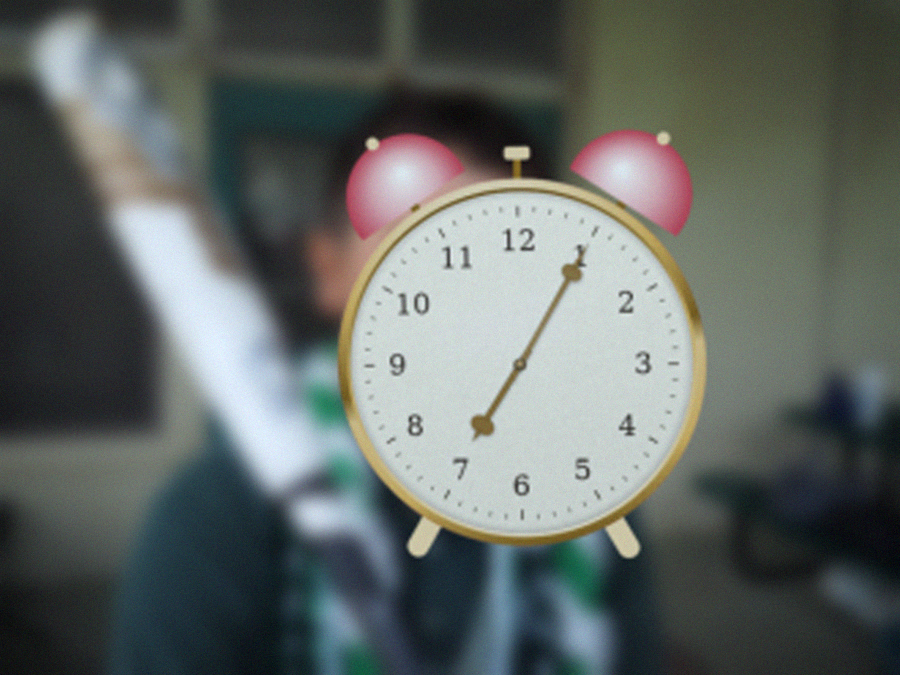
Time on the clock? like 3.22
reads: 7.05
